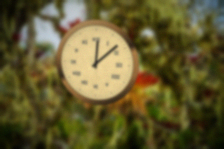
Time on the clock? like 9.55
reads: 12.08
